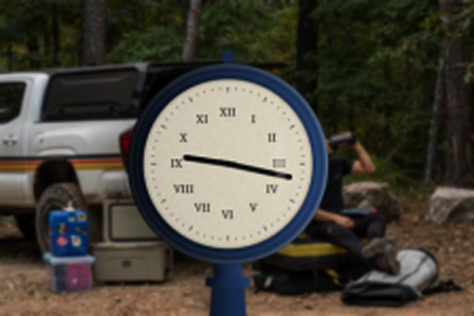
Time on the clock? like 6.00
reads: 9.17
